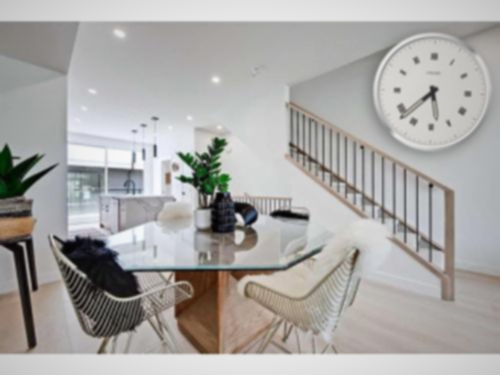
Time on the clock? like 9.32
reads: 5.38
